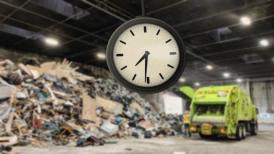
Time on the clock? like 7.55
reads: 7.31
